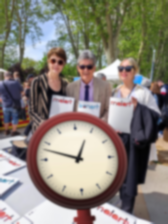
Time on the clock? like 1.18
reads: 12.48
